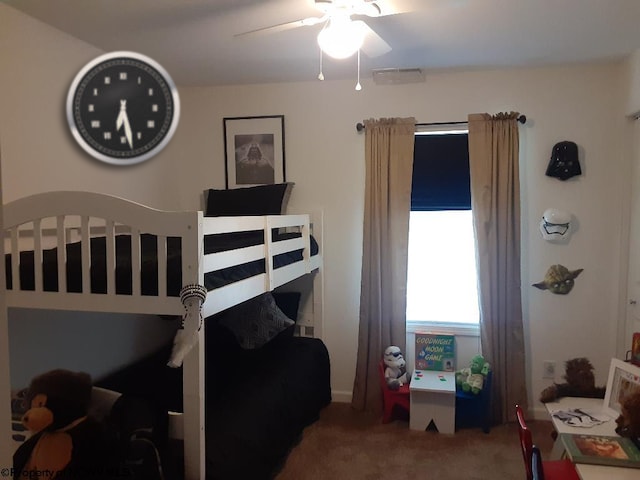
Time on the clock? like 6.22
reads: 6.28
